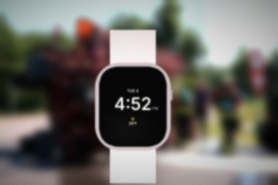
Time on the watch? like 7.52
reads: 4.52
